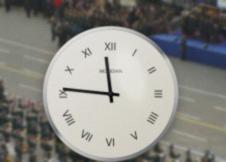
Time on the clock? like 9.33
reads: 11.46
